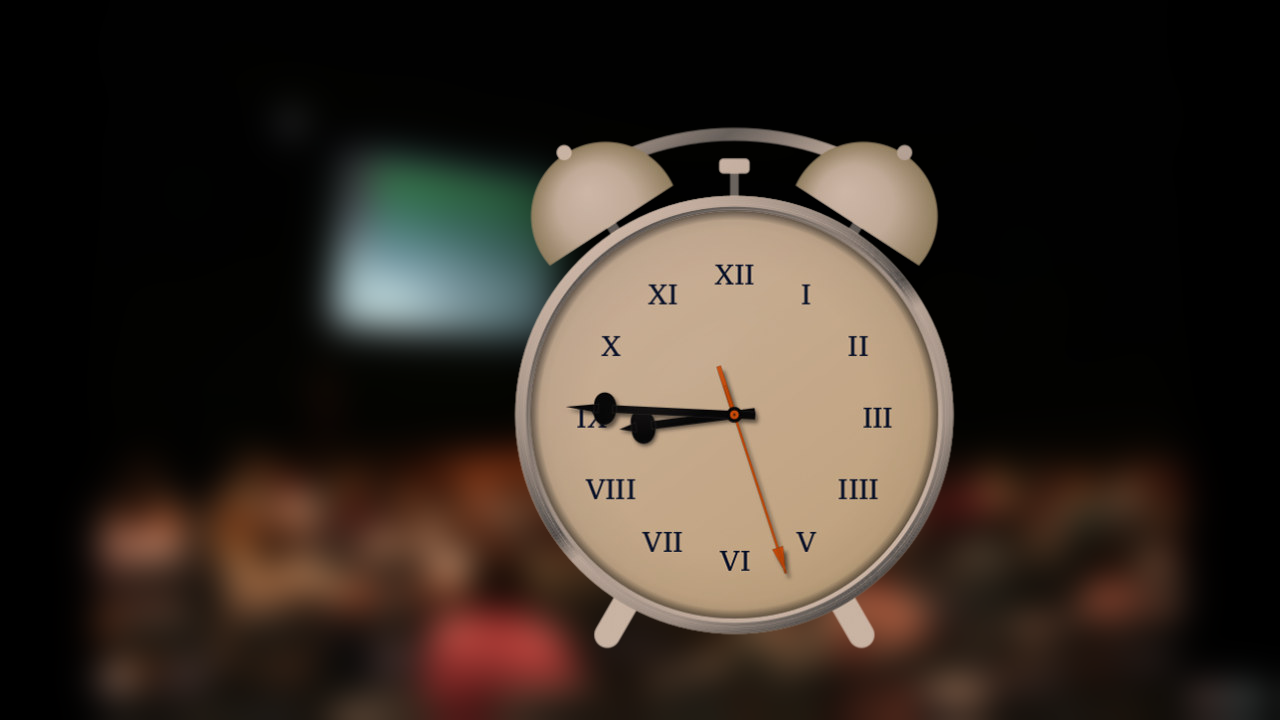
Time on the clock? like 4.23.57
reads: 8.45.27
